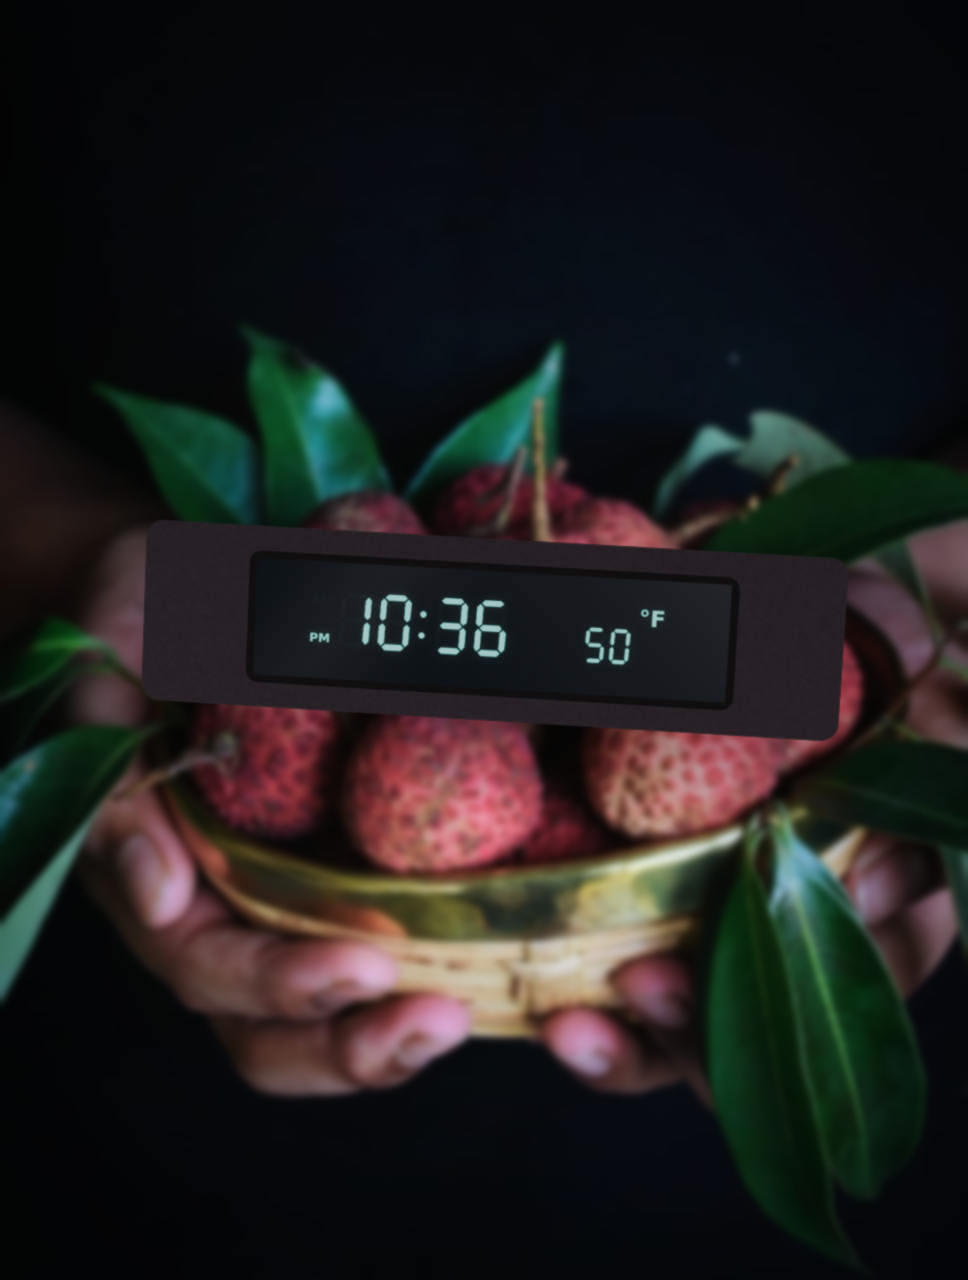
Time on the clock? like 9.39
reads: 10.36
